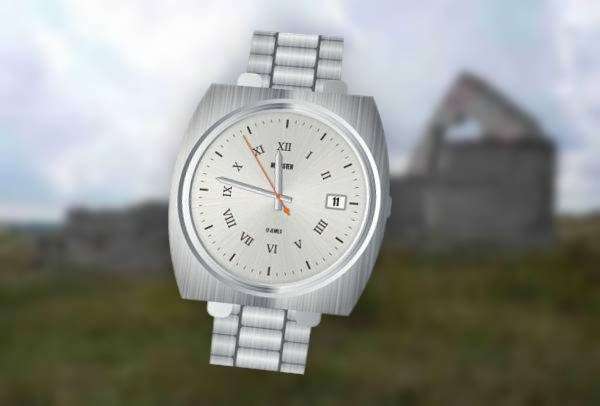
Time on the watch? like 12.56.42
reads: 11.46.54
